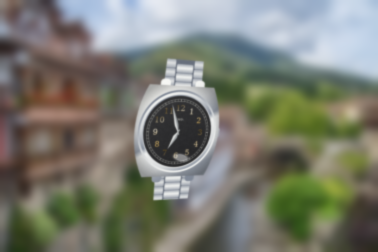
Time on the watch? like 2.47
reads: 6.57
